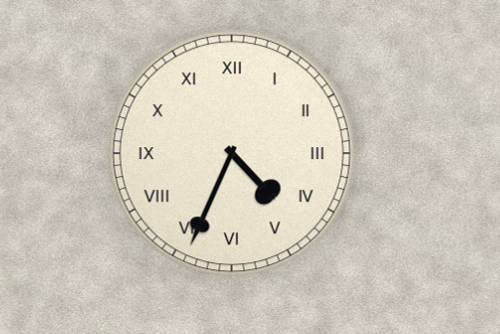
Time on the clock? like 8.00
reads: 4.34
